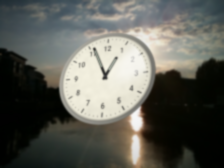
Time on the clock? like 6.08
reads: 12.56
